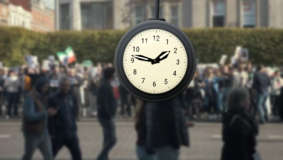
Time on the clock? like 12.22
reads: 1.47
